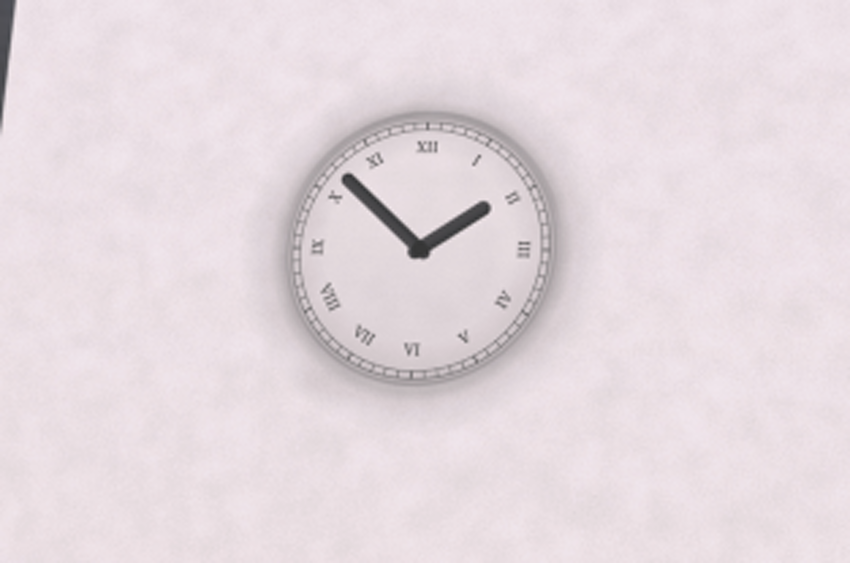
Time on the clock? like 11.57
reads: 1.52
